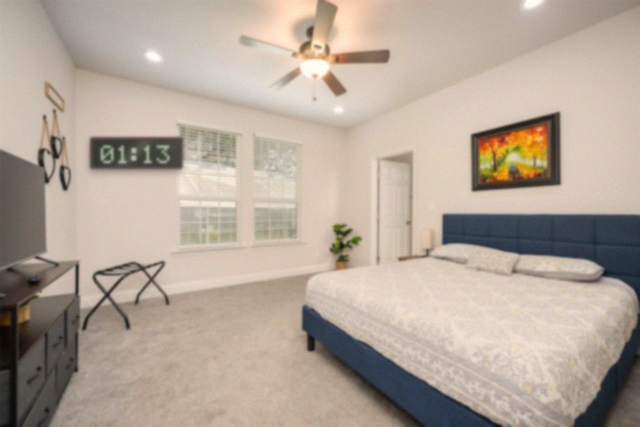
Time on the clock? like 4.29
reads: 1.13
